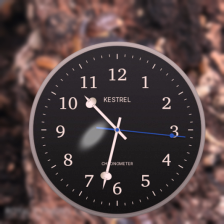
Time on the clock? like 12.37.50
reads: 10.32.16
